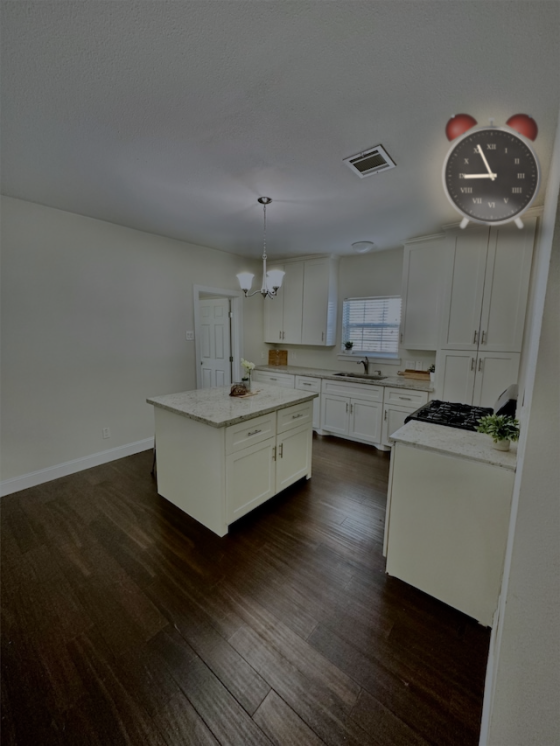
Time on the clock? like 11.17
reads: 8.56
